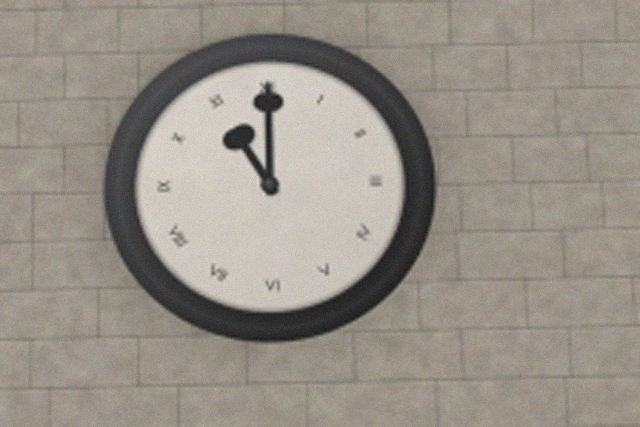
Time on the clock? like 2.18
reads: 11.00
